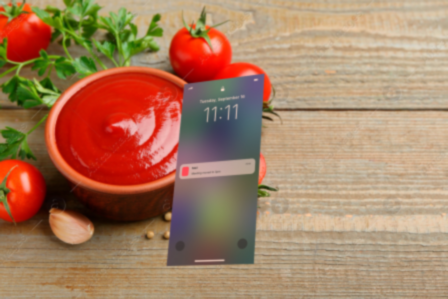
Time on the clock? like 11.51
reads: 11.11
